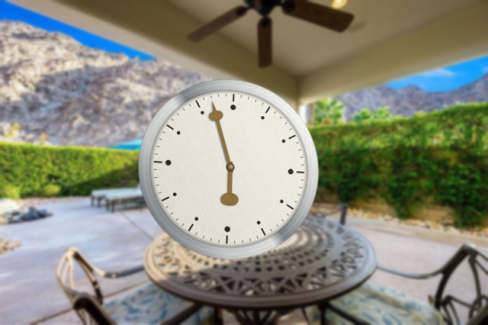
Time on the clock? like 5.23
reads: 5.57
